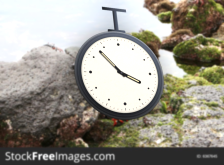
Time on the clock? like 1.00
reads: 3.53
